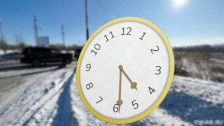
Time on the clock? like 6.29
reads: 4.29
